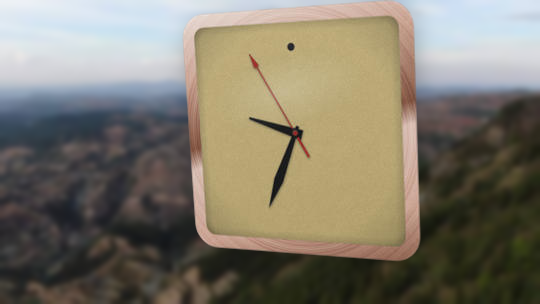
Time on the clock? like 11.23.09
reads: 9.33.55
